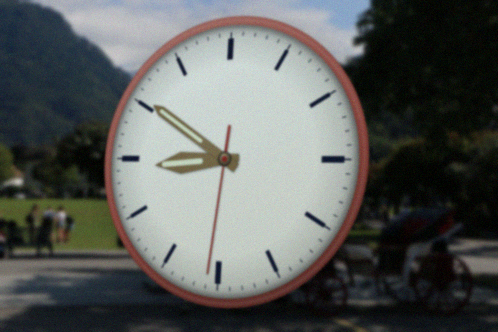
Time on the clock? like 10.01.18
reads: 8.50.31
